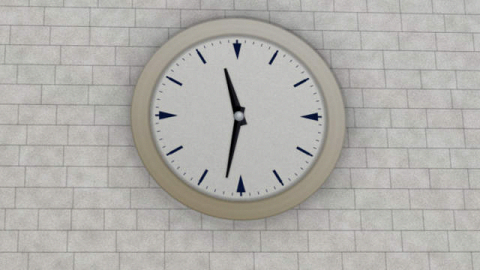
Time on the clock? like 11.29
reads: 11.32
